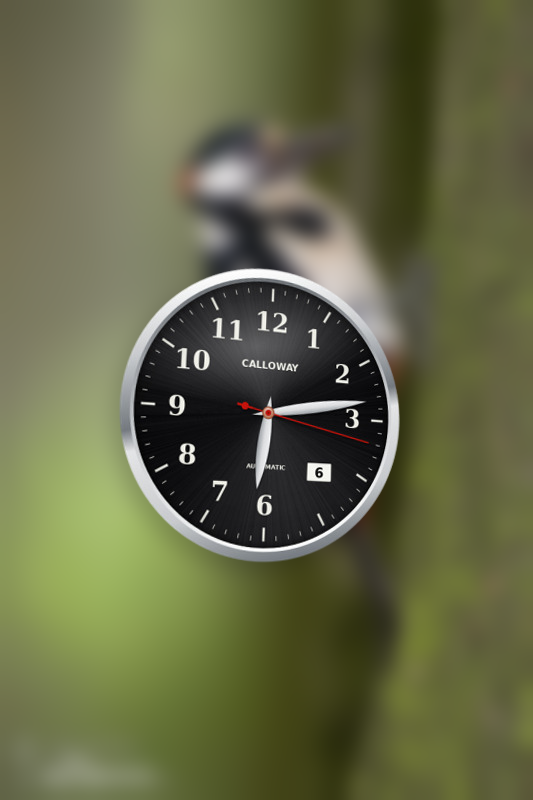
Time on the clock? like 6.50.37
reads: 6.13.17
